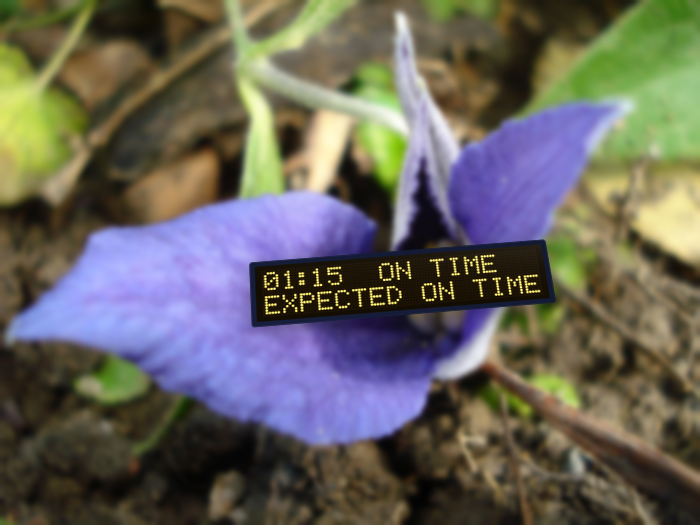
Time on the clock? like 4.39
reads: 1.15
